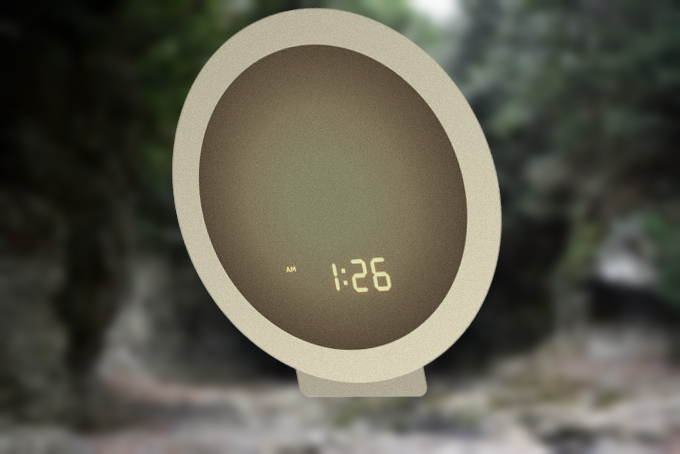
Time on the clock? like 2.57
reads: 1.26
